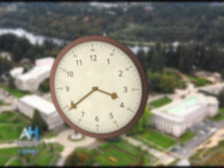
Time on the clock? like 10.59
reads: 3.39
